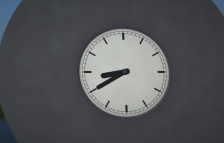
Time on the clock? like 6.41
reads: 8.40
